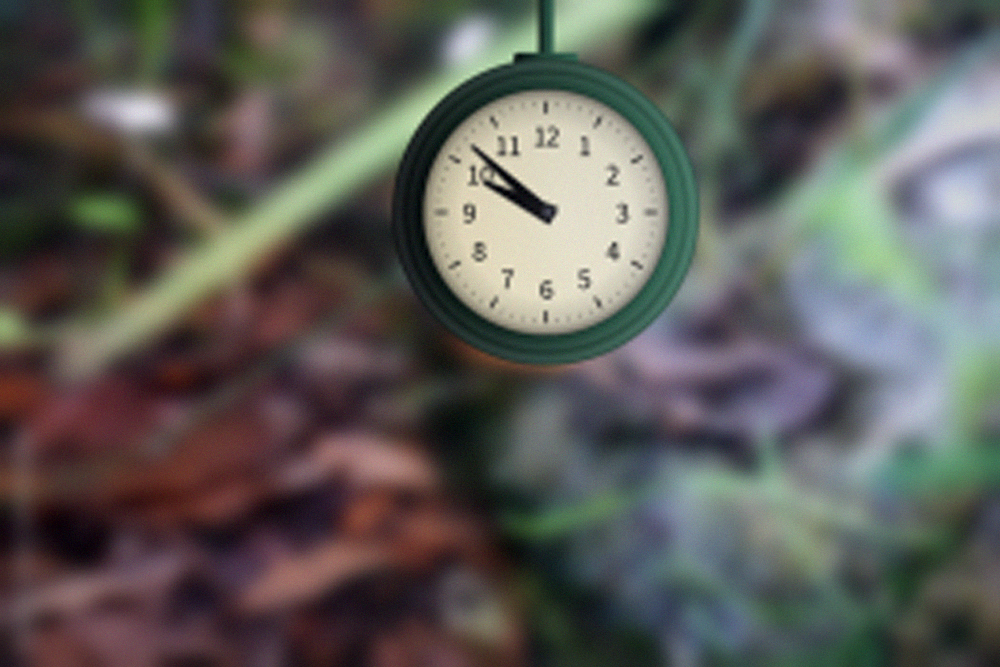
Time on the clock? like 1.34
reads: 9.52
